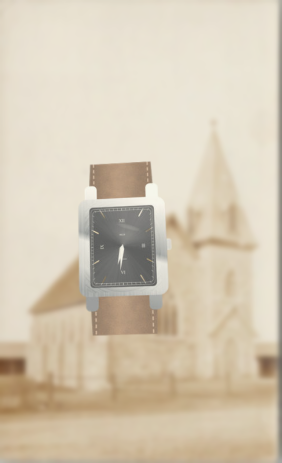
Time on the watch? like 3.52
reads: 6.31
